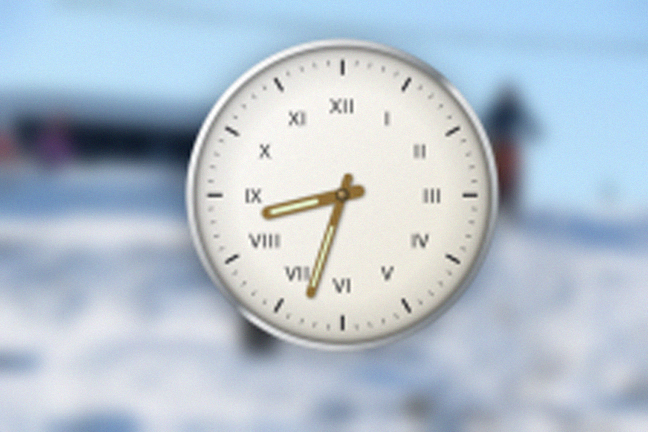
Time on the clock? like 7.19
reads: 8.33
